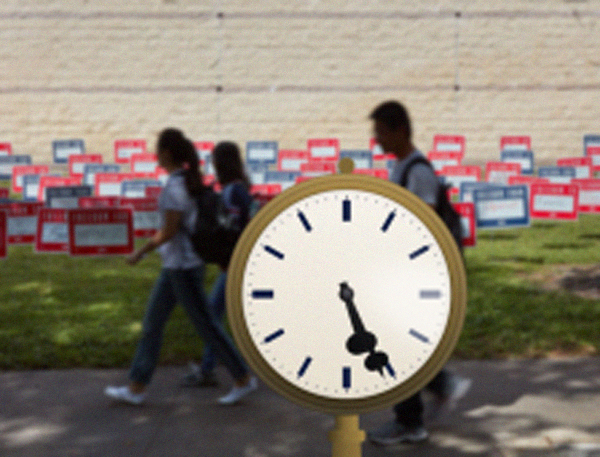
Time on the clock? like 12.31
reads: 5.26
